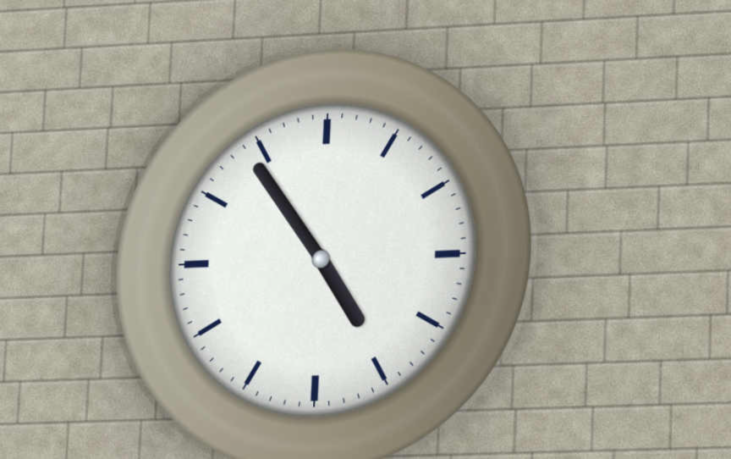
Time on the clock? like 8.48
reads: 4.54
